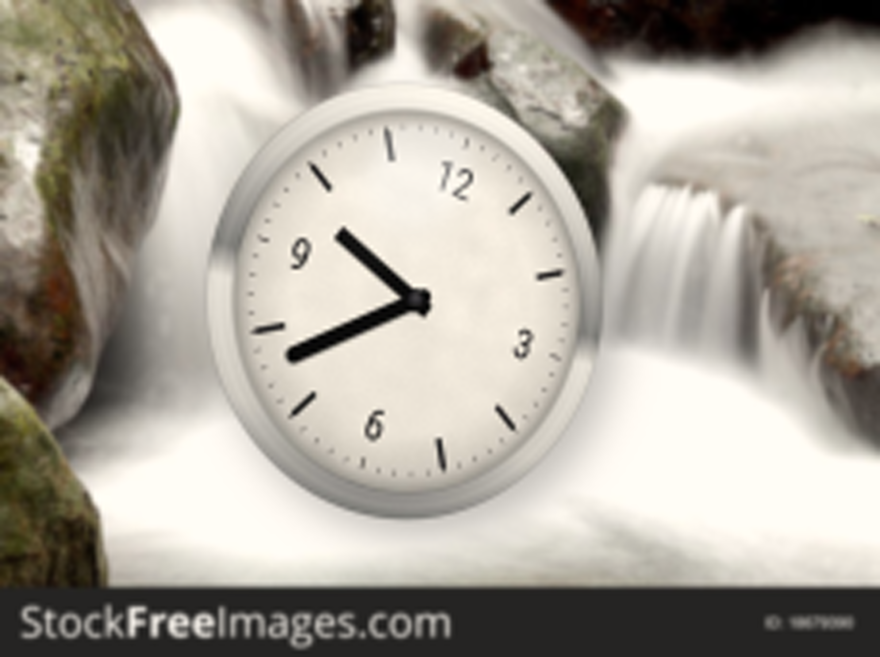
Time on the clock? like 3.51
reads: 9.38
